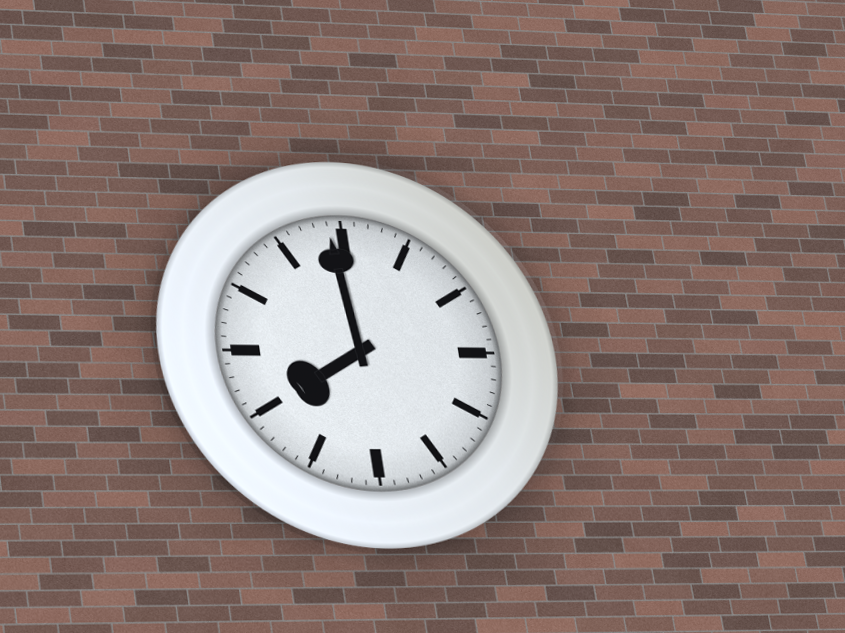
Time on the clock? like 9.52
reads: 7.59
